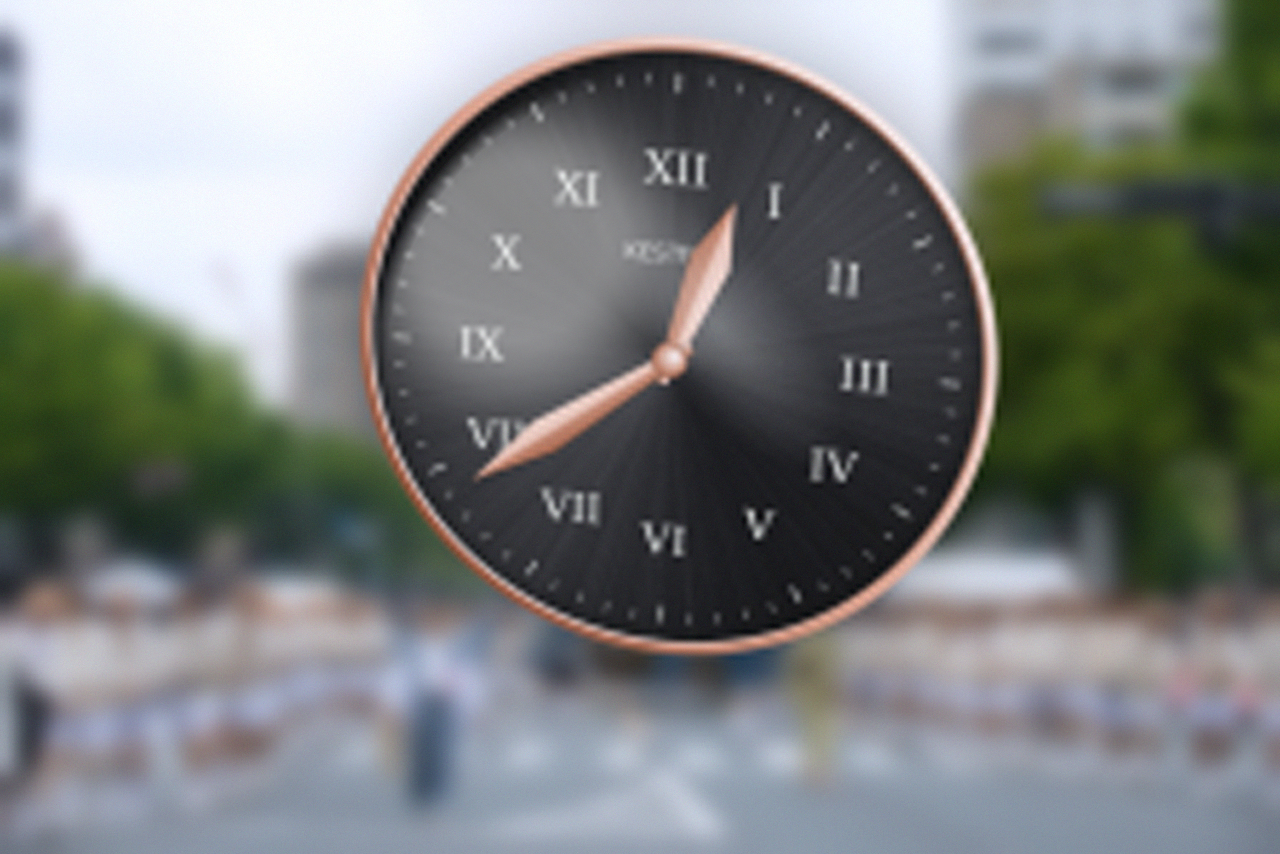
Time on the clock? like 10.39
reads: 12.39
